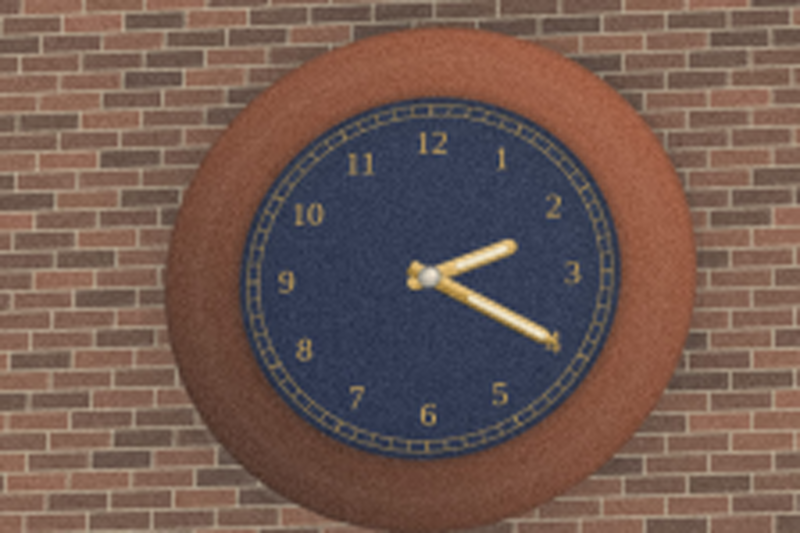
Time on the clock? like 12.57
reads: 2.20
